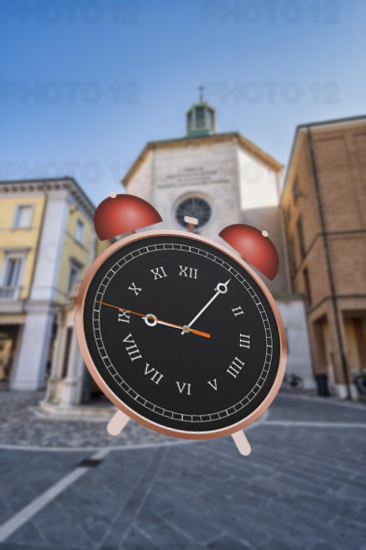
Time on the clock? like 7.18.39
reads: 9.05.46
